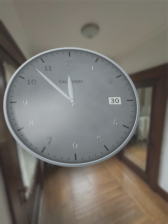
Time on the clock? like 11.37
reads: 11.53
